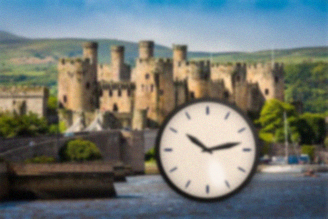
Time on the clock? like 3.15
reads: 10.13
